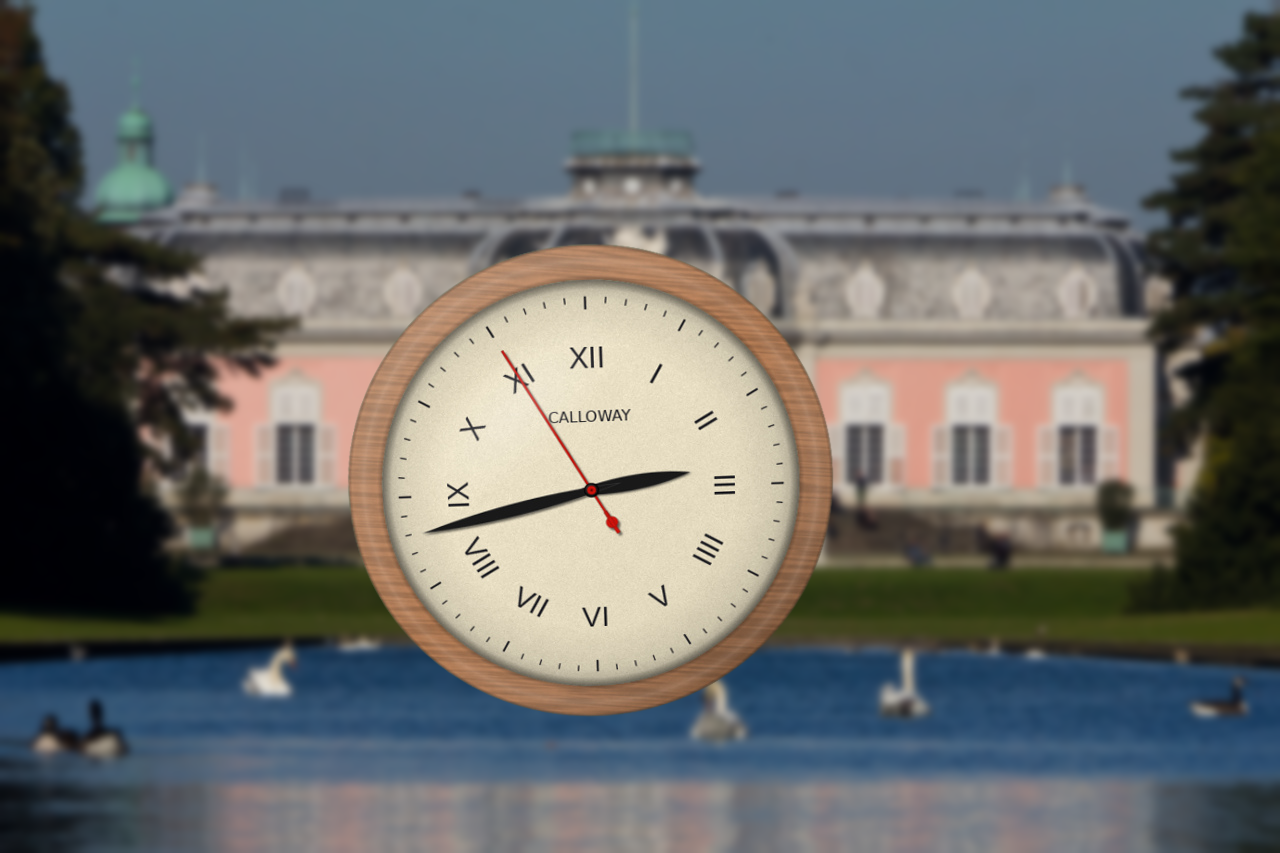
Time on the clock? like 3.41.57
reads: 2.42.55
